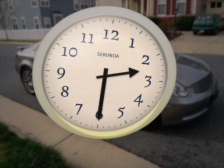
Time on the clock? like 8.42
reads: 2.30
